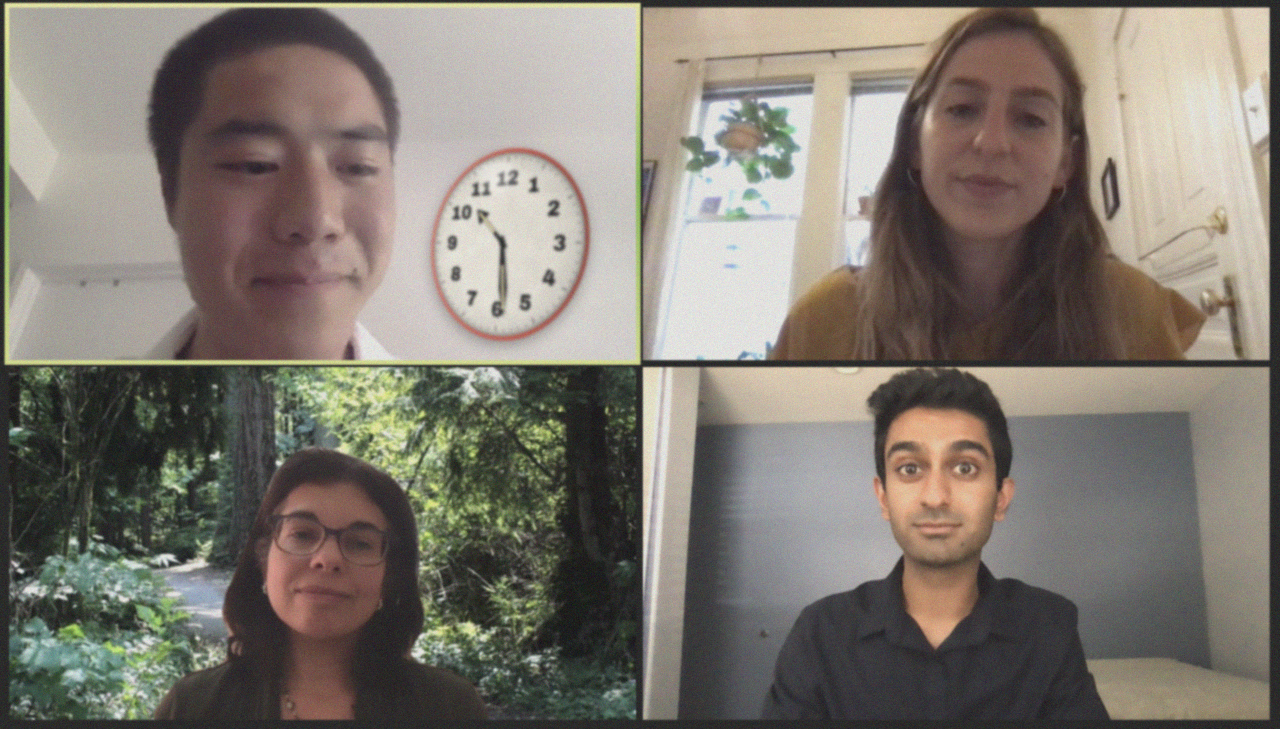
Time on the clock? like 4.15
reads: 10.29
